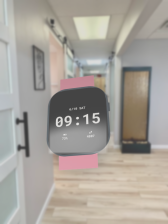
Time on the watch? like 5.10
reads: 9.15
